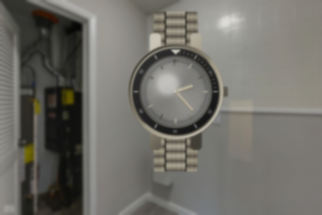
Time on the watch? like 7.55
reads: 2.23
